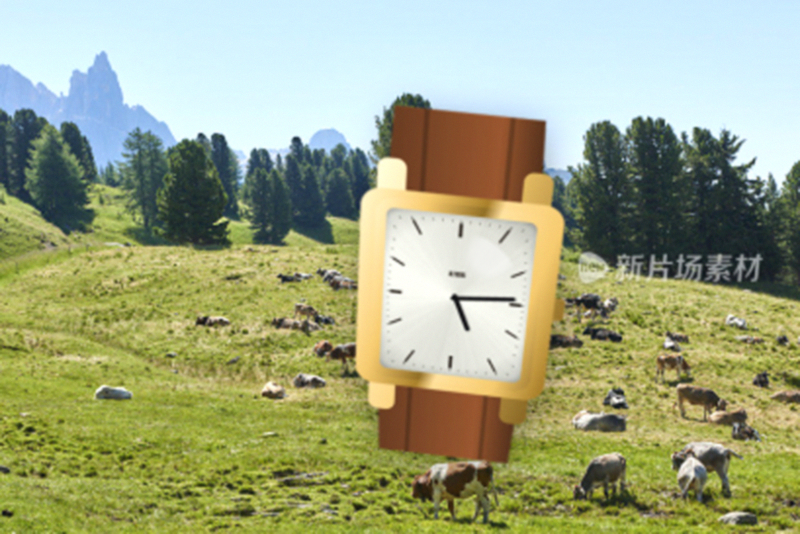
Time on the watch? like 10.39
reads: 5.14
